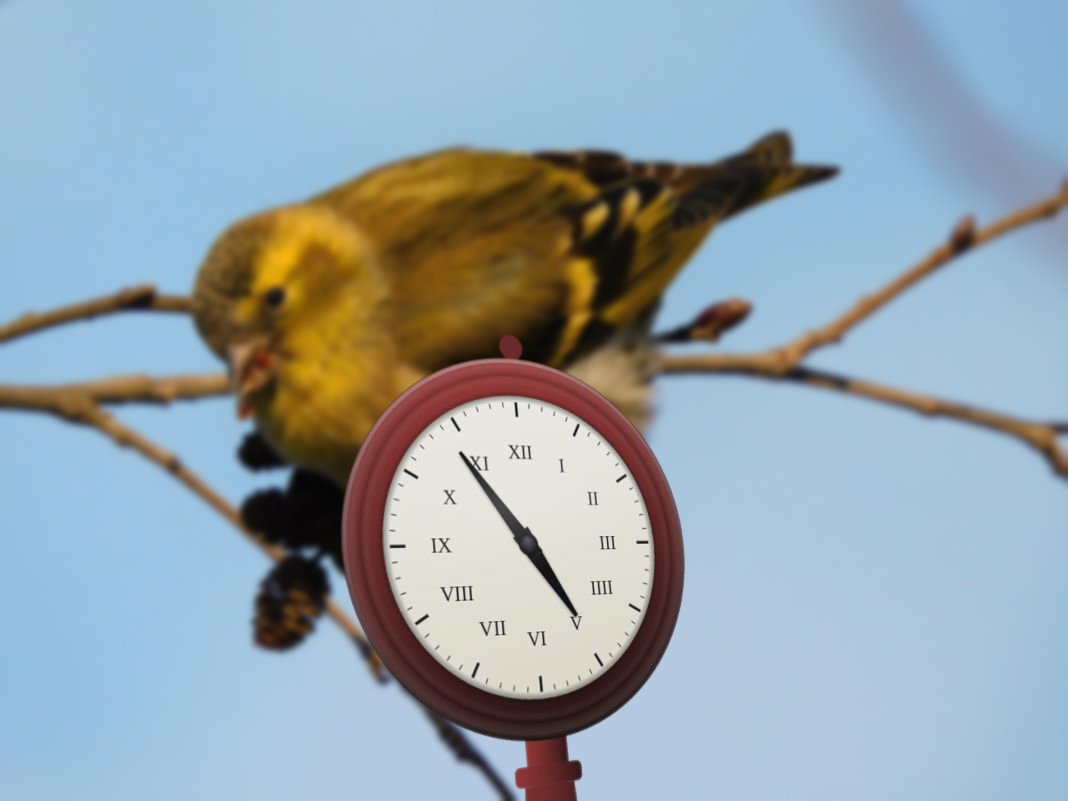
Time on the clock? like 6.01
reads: 4.54
